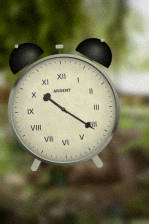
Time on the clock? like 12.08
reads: 10.21
